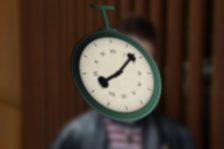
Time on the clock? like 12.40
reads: 8.08
